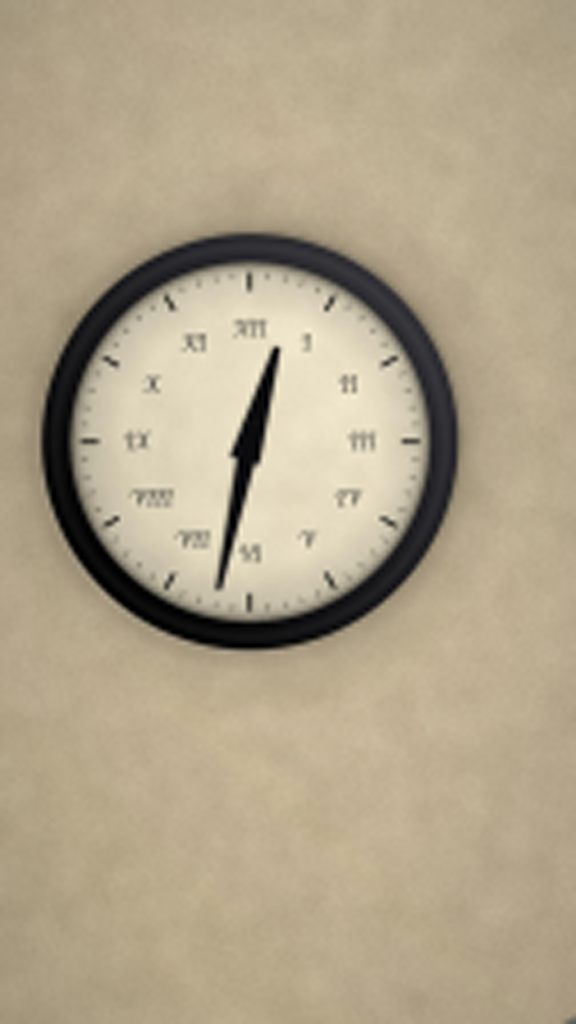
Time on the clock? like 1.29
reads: 12.32
